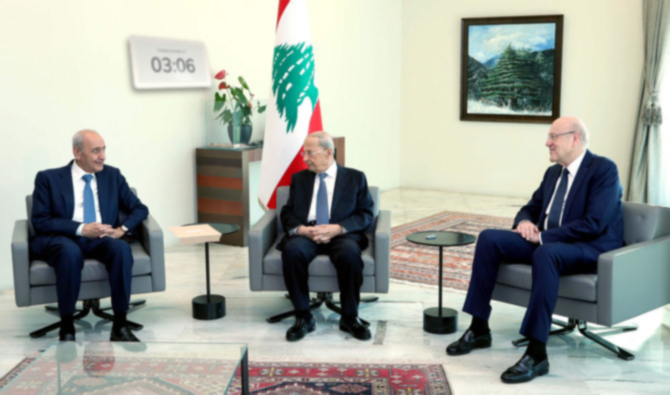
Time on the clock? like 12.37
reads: 3.06
